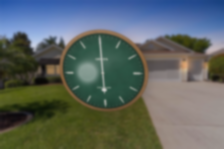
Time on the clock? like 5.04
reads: 6.00
